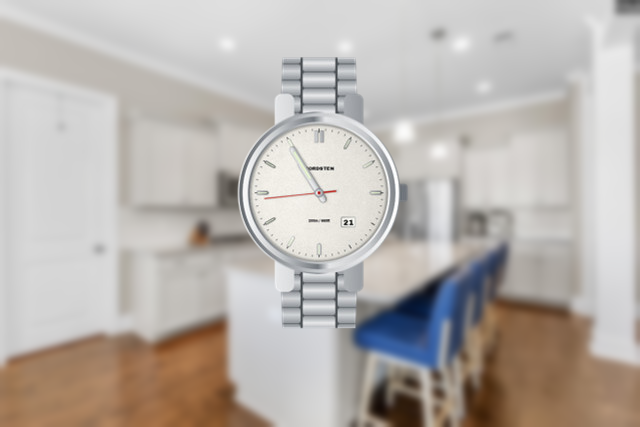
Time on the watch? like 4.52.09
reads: 10.54.44
